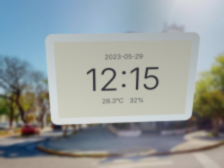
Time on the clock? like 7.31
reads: 12.15
